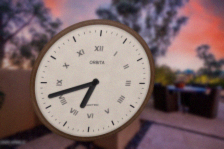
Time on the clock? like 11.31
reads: 6.42
